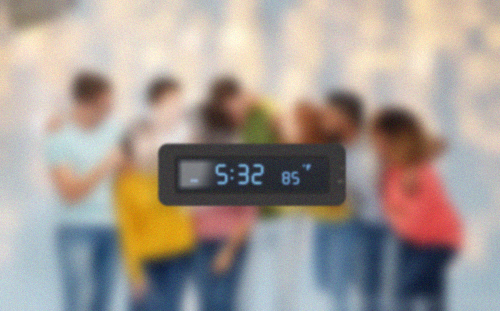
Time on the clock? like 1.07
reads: 5.32
